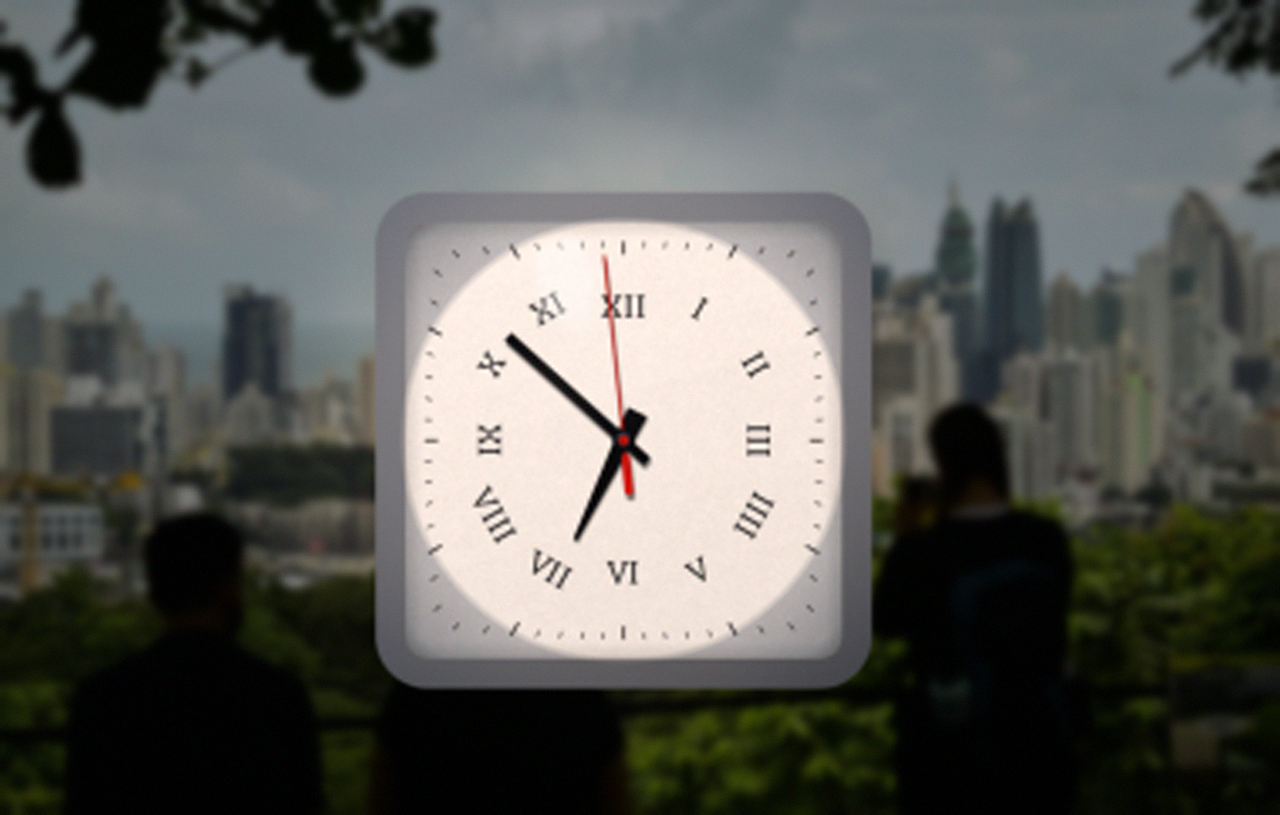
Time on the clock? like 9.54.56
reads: 6.51.59
